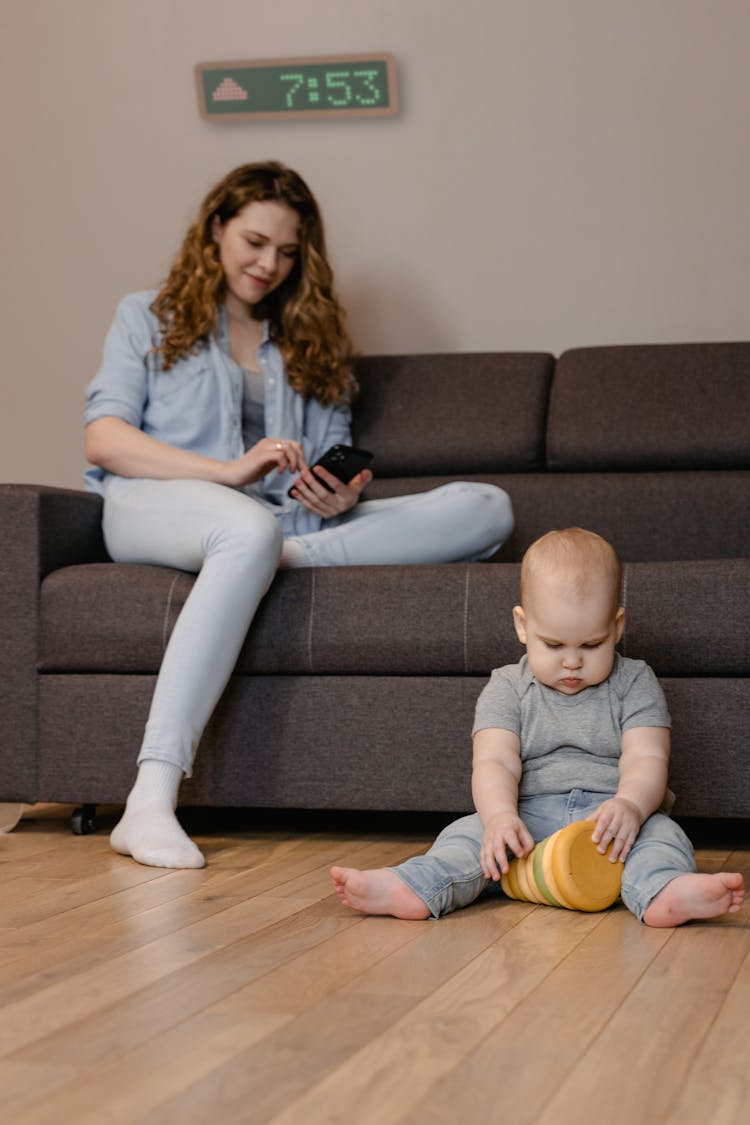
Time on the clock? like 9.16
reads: 7.53
